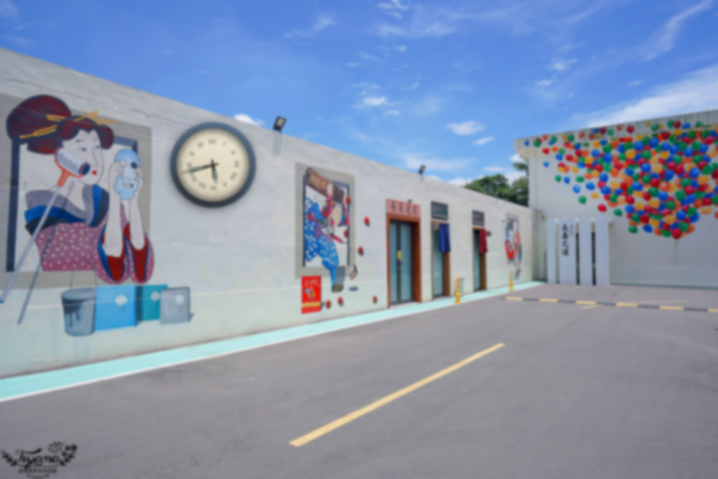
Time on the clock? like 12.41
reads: 5.43
